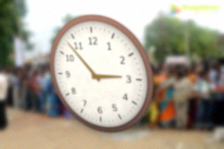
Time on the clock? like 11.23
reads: 2.53
